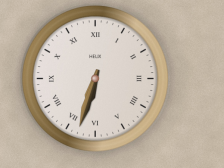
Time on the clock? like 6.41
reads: 6.33
